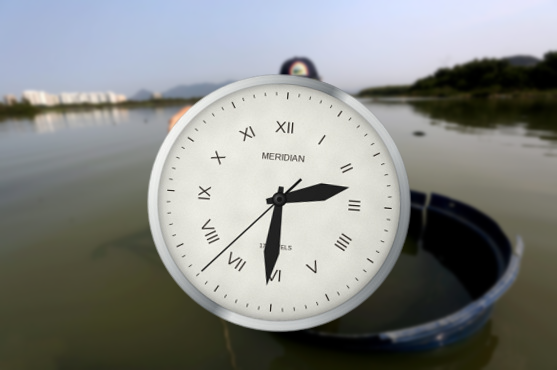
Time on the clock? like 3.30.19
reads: 2.30.37
